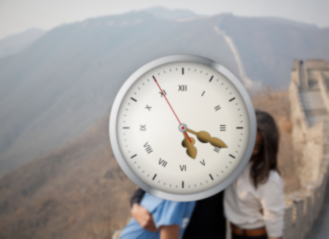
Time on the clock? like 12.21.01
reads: 5.18.55
